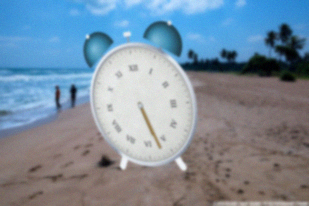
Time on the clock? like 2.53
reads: 5.27
